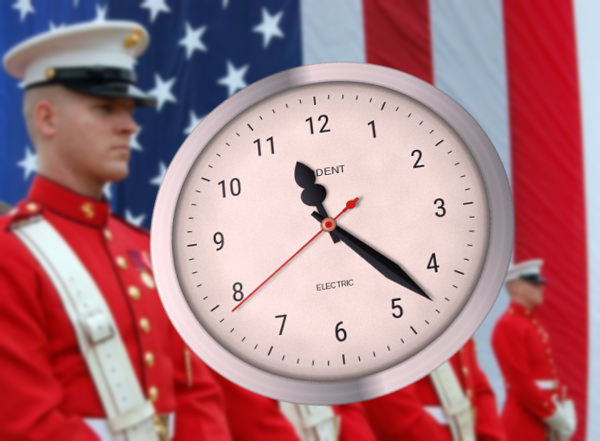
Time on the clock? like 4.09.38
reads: 11.22.39
